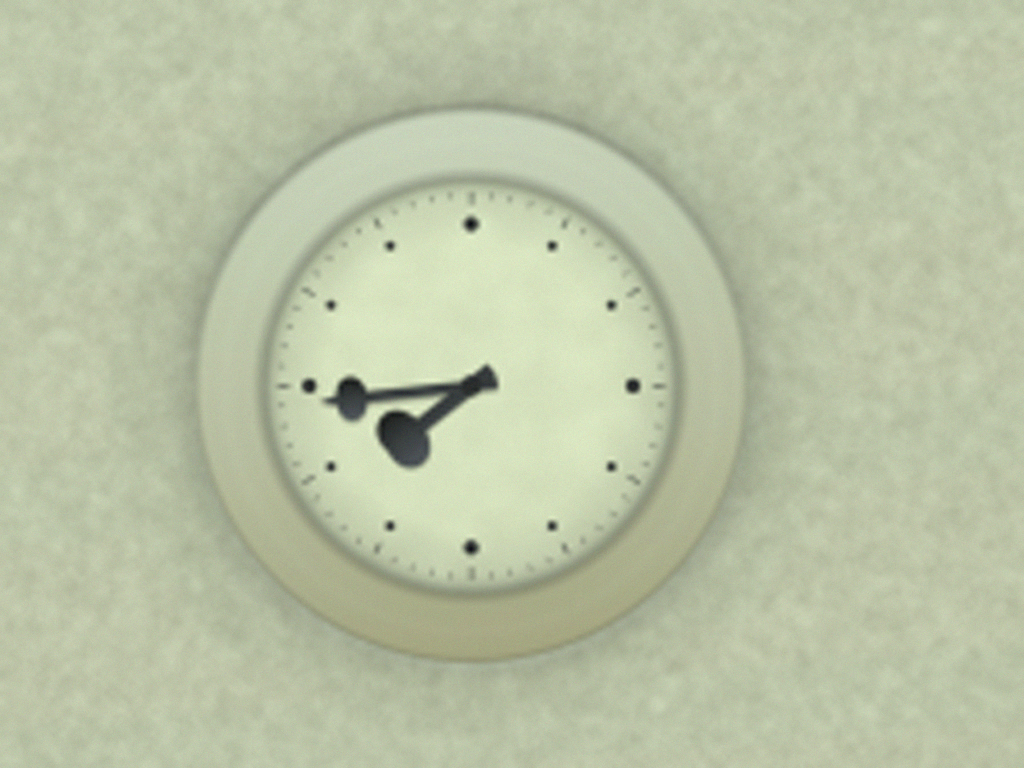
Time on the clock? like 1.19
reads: 7.44
